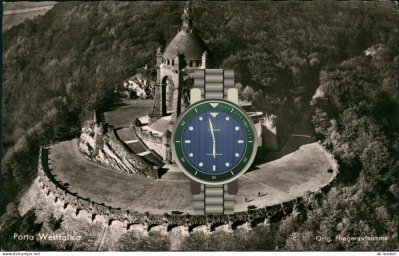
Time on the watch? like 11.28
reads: 5.58
